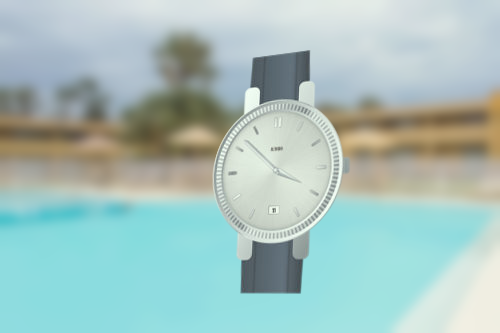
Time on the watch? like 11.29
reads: 3.52
